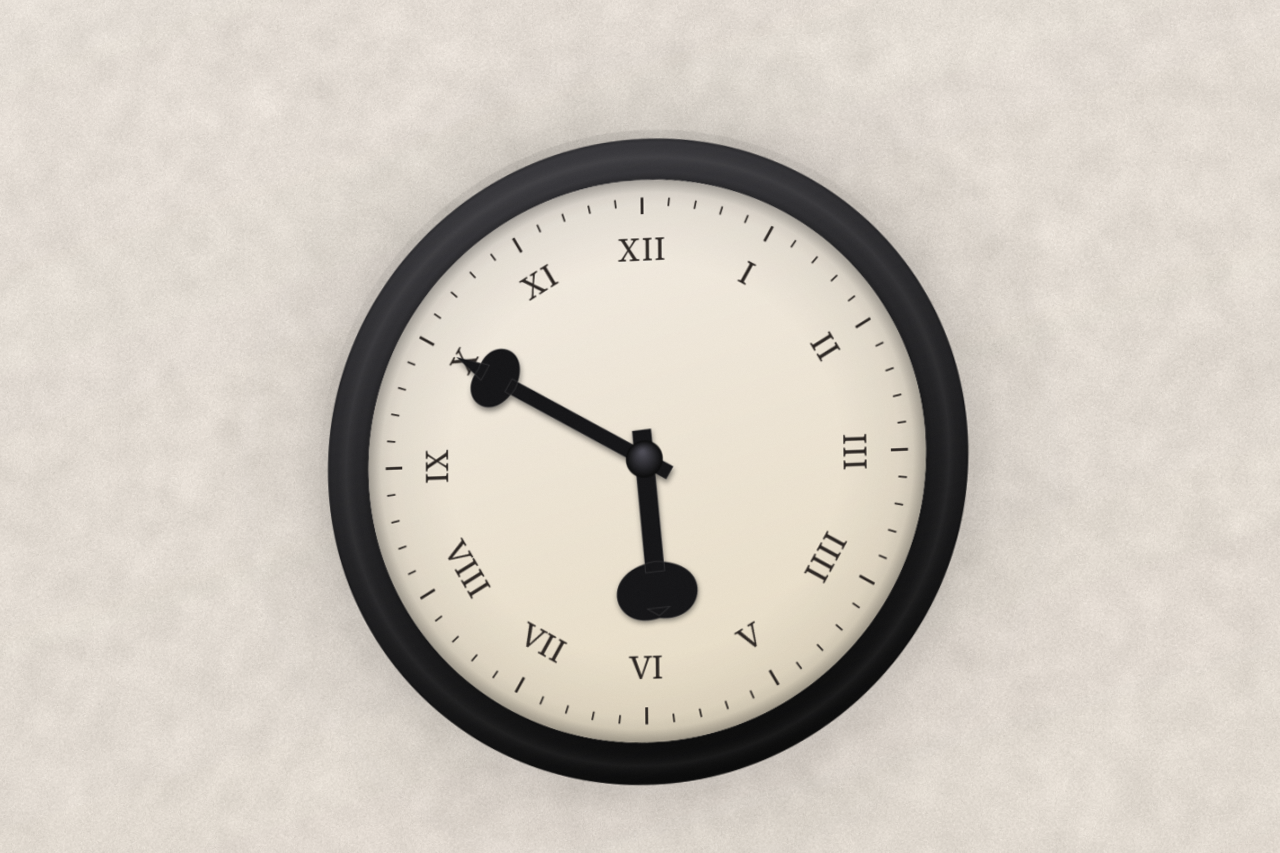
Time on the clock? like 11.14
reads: 5.50
